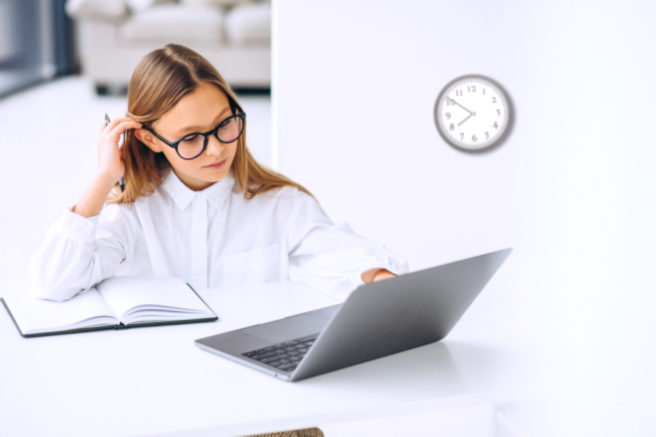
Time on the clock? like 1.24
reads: 7.51
